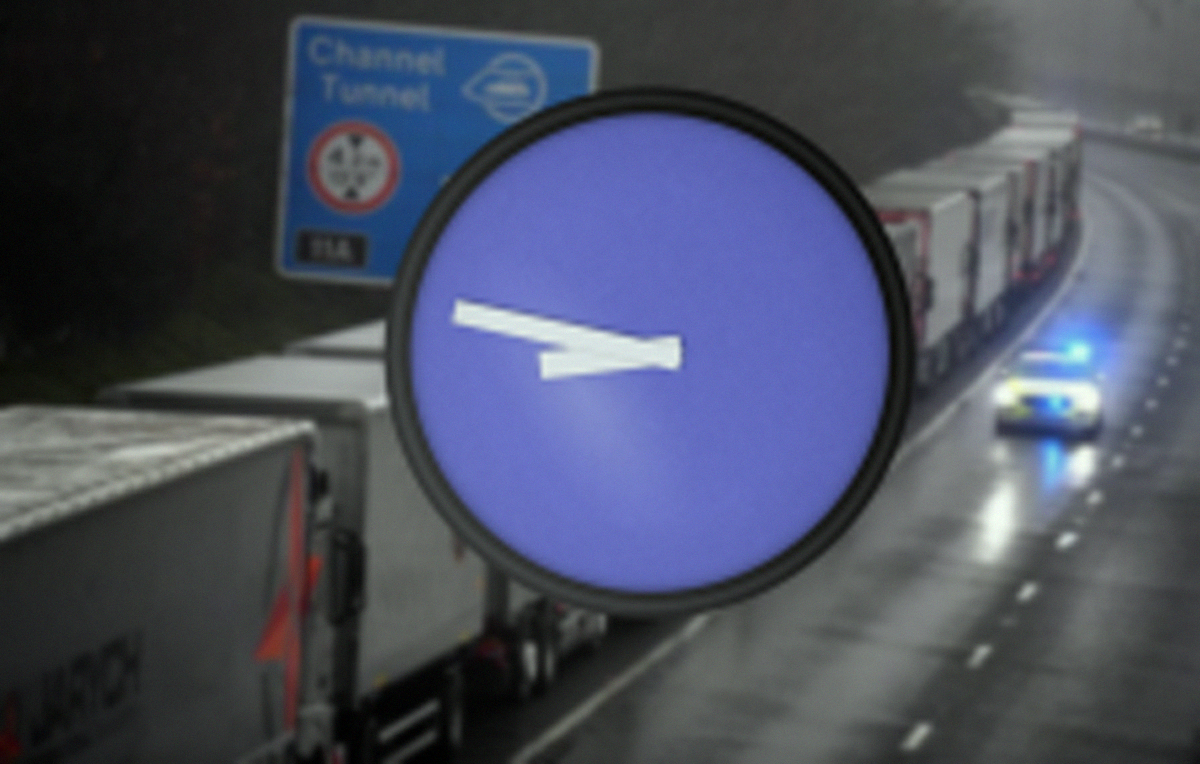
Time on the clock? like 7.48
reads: 8.47
